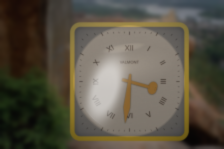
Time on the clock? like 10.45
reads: 3.31
